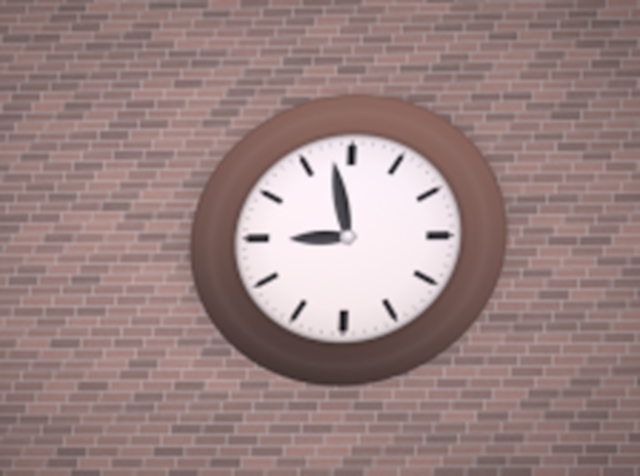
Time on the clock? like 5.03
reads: 8.58
